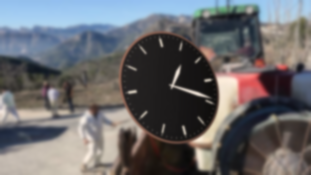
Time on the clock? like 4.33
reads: 1.19
